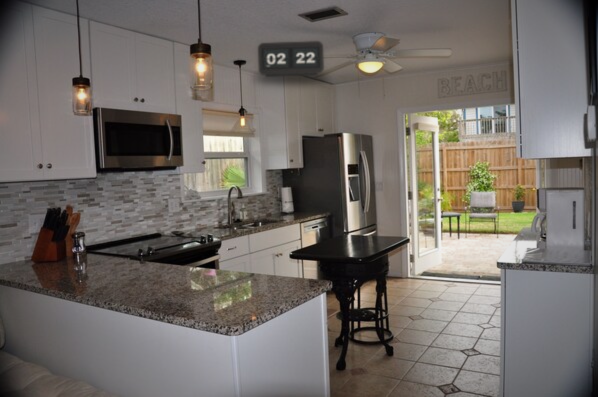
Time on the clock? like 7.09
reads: 2.22
